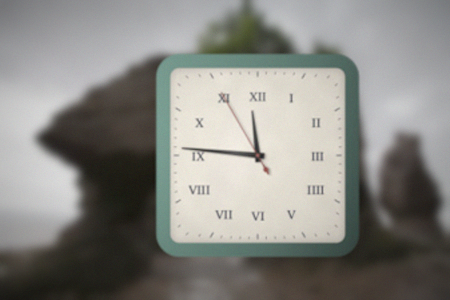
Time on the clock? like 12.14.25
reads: 11.45.55
